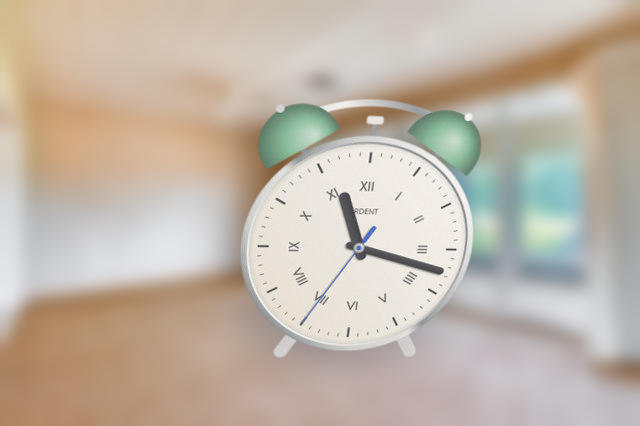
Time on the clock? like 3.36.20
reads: 11.17.35
